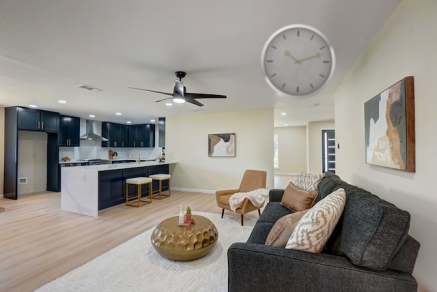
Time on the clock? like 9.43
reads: 10.12
